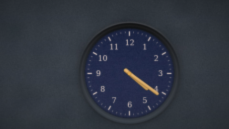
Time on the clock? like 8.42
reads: 4.21
